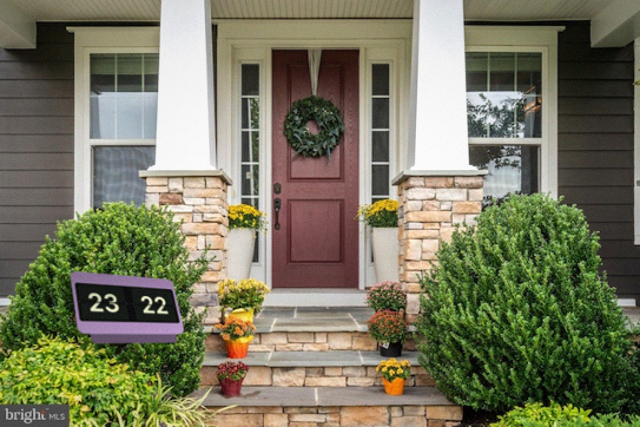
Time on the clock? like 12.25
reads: 23.22
